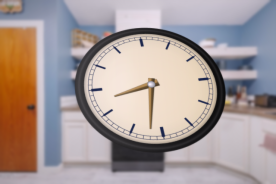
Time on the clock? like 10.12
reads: 8.32
